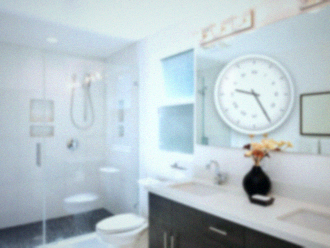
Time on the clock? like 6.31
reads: 9.25
